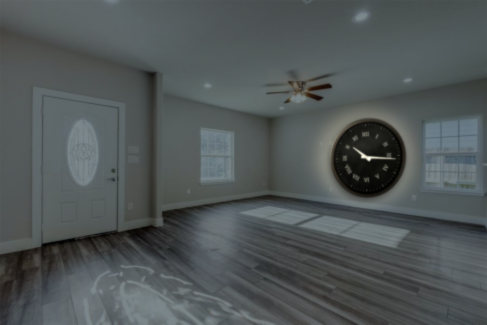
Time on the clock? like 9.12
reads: 10.16
